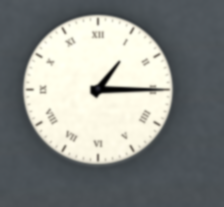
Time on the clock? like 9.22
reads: 1.15
